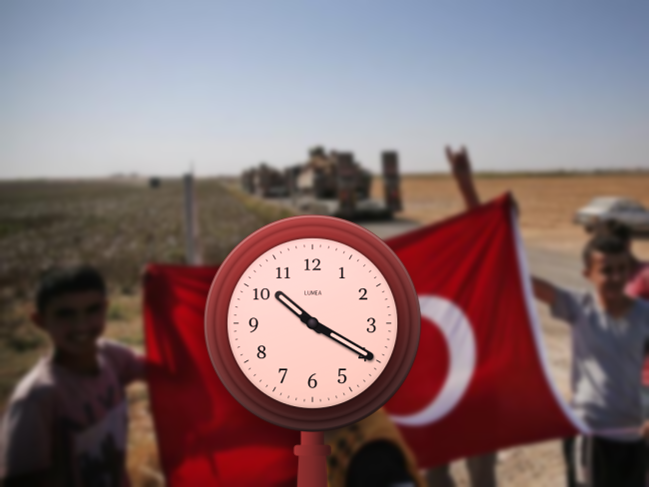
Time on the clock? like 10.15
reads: 10.20
